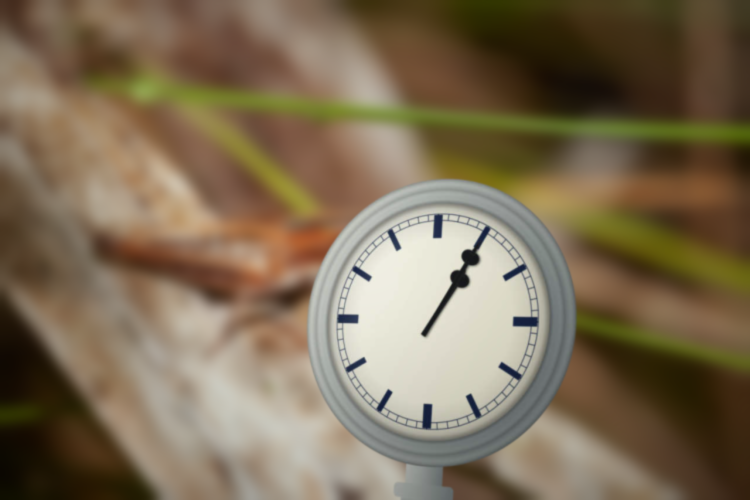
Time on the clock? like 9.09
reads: 1.05
